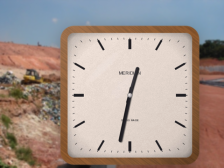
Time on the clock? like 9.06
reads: 12.32
